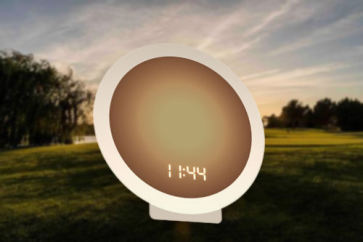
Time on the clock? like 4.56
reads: 11.44
